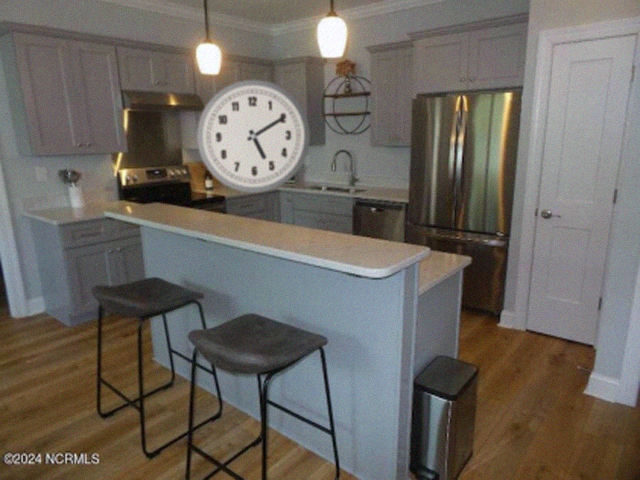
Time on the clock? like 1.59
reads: 5.10
